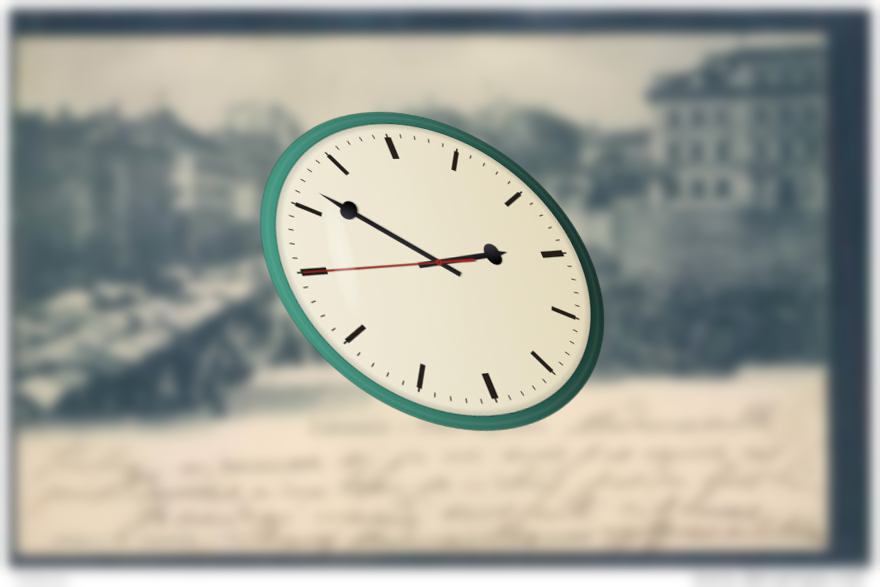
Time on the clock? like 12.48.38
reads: 2.51.45
